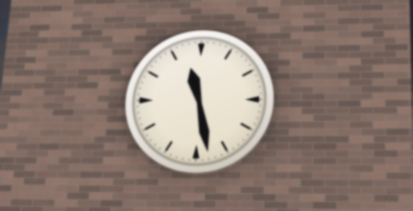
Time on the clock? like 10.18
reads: 11.28
